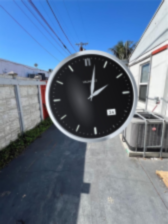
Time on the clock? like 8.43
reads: 2.02
